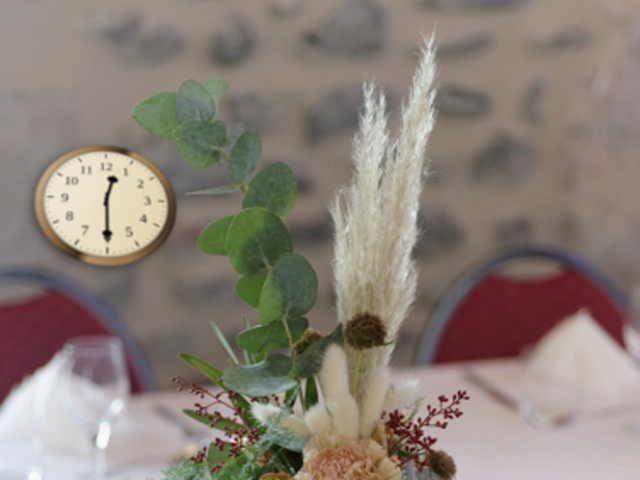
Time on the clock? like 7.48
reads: 12.30
